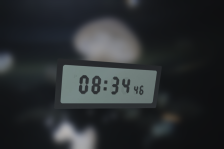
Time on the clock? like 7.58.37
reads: 8.34.46
